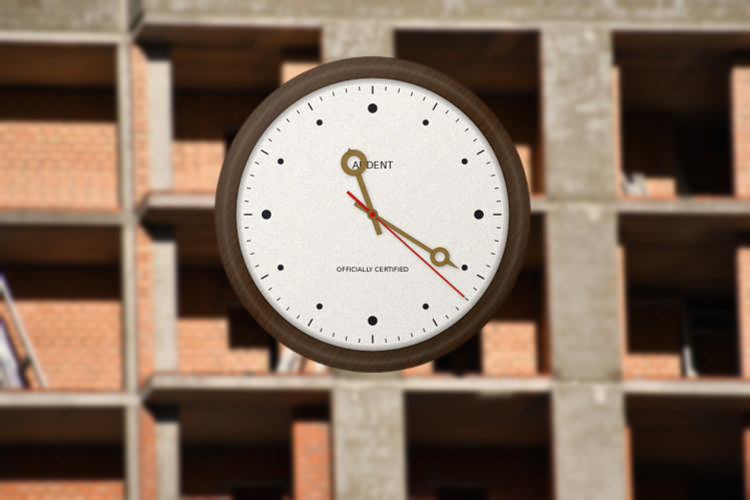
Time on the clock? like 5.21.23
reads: 11.20.22
